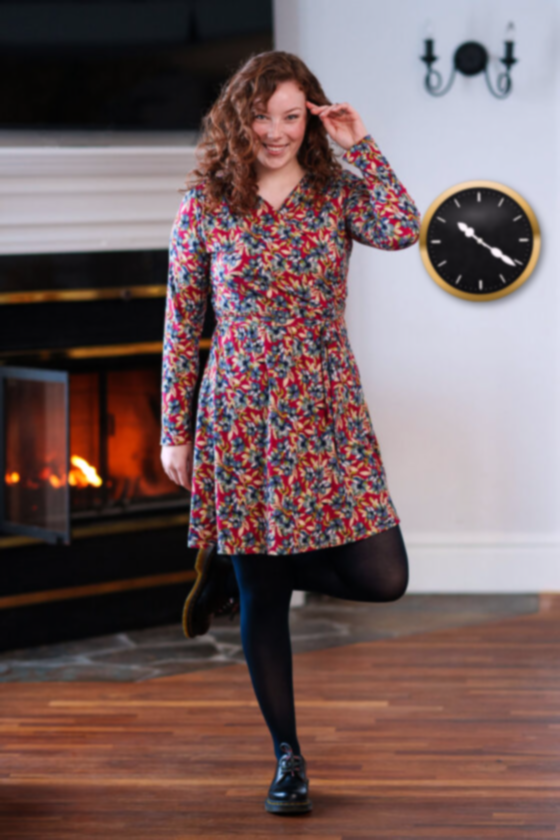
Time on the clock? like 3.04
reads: 10.21
